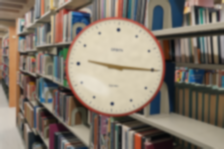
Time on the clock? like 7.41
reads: 9.15
